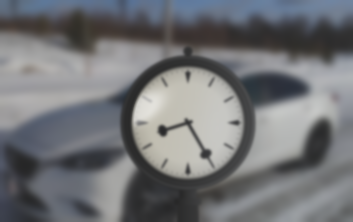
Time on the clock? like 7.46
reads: 8.25
